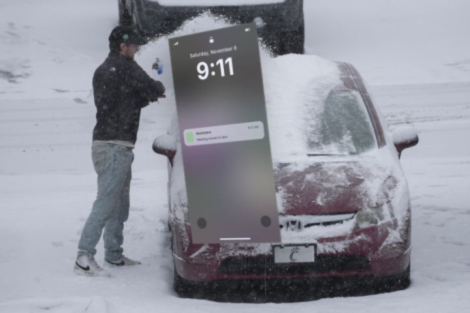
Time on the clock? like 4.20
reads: 9.11
